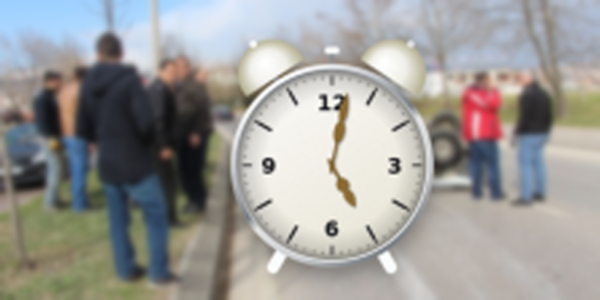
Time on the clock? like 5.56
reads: 5.02
